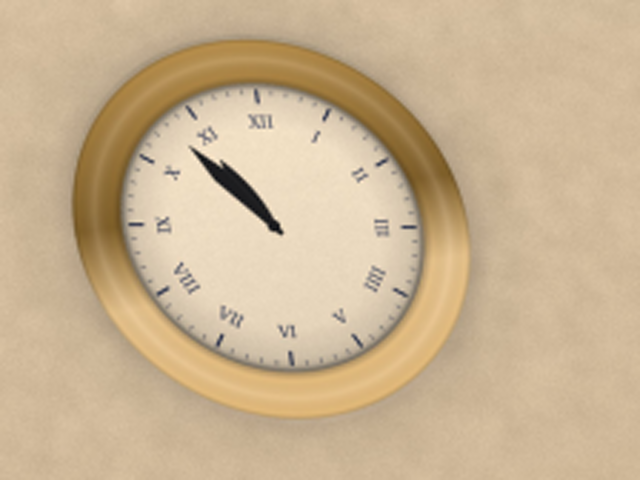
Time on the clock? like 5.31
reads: 10.53
